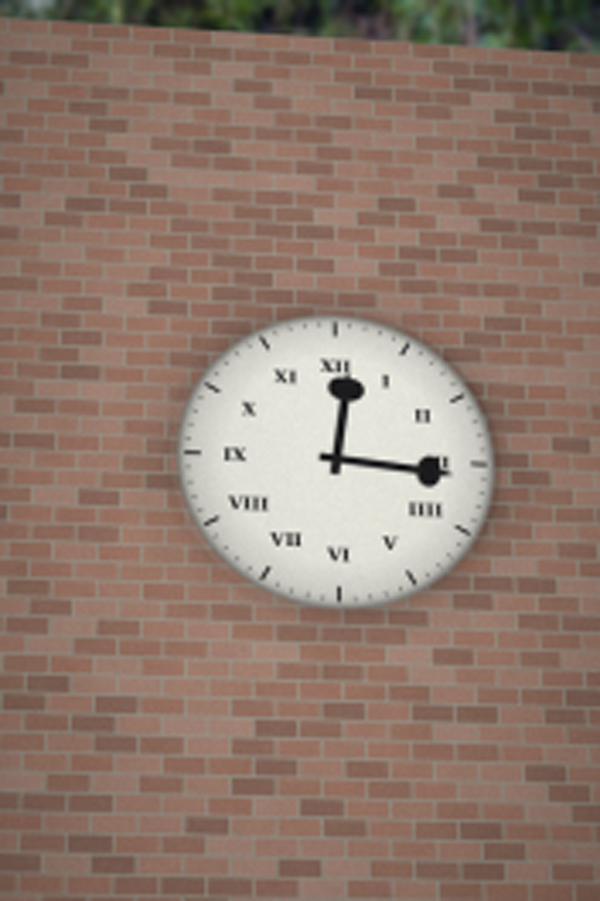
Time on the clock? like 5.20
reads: 12.16
